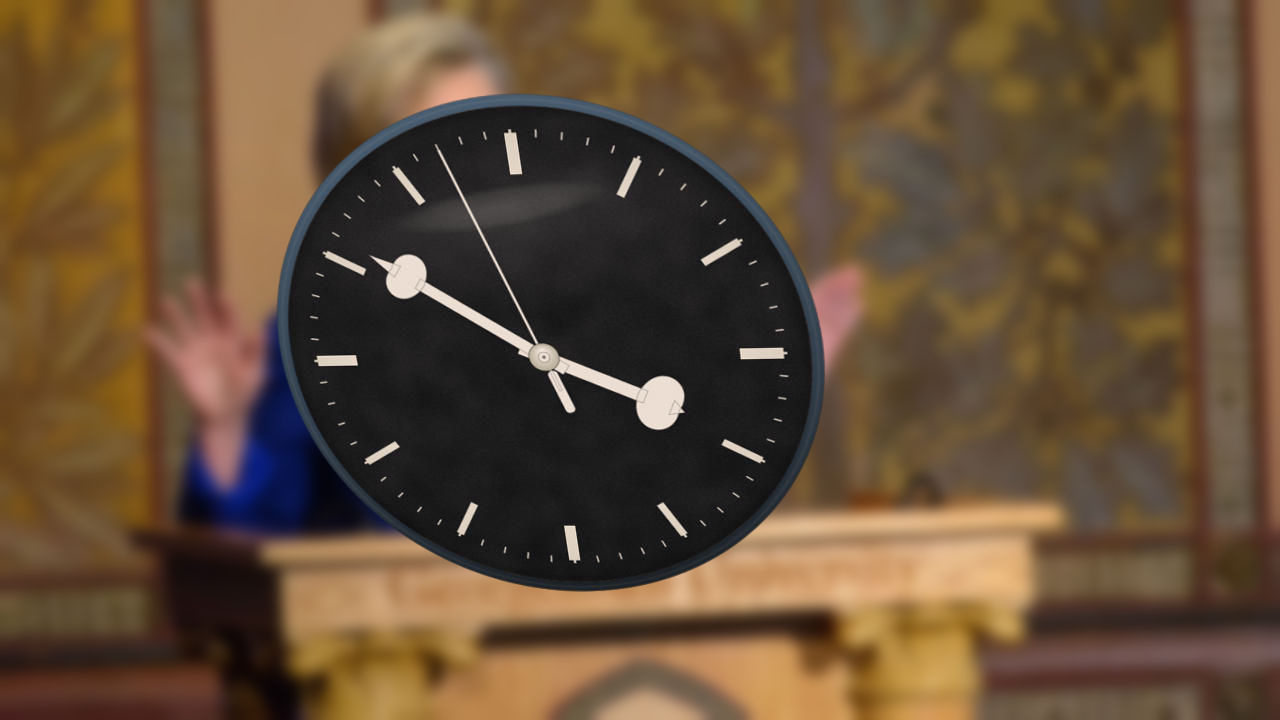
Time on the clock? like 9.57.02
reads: 3.50.57
